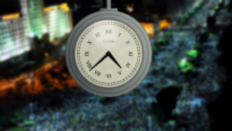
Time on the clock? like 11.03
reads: 4.38
